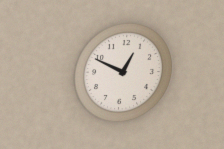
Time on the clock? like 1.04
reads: 12.49
